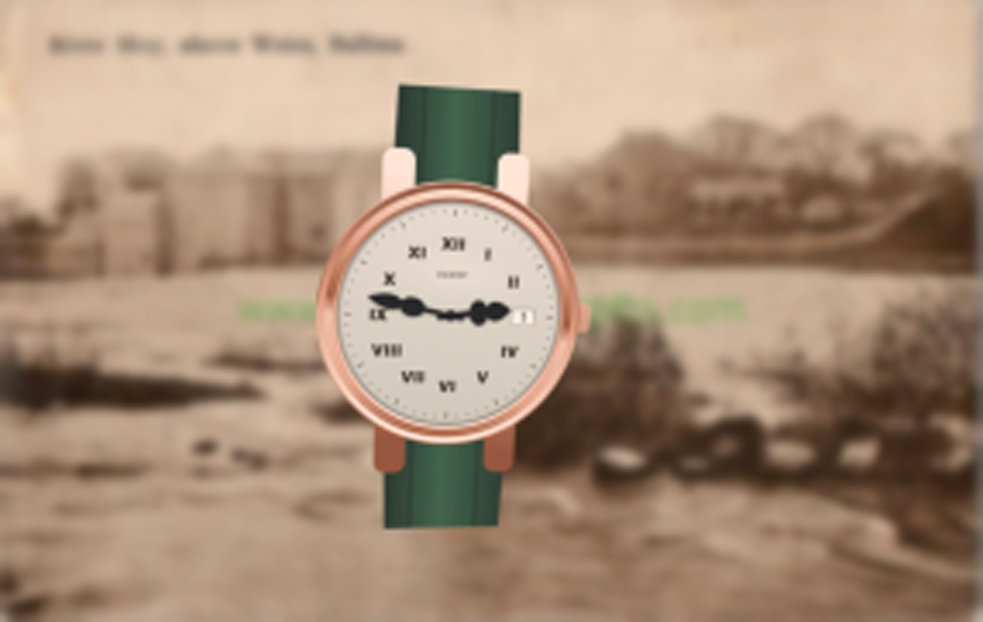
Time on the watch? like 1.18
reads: 2.47
